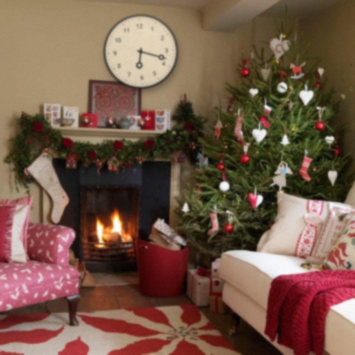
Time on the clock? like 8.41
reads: 6.18
